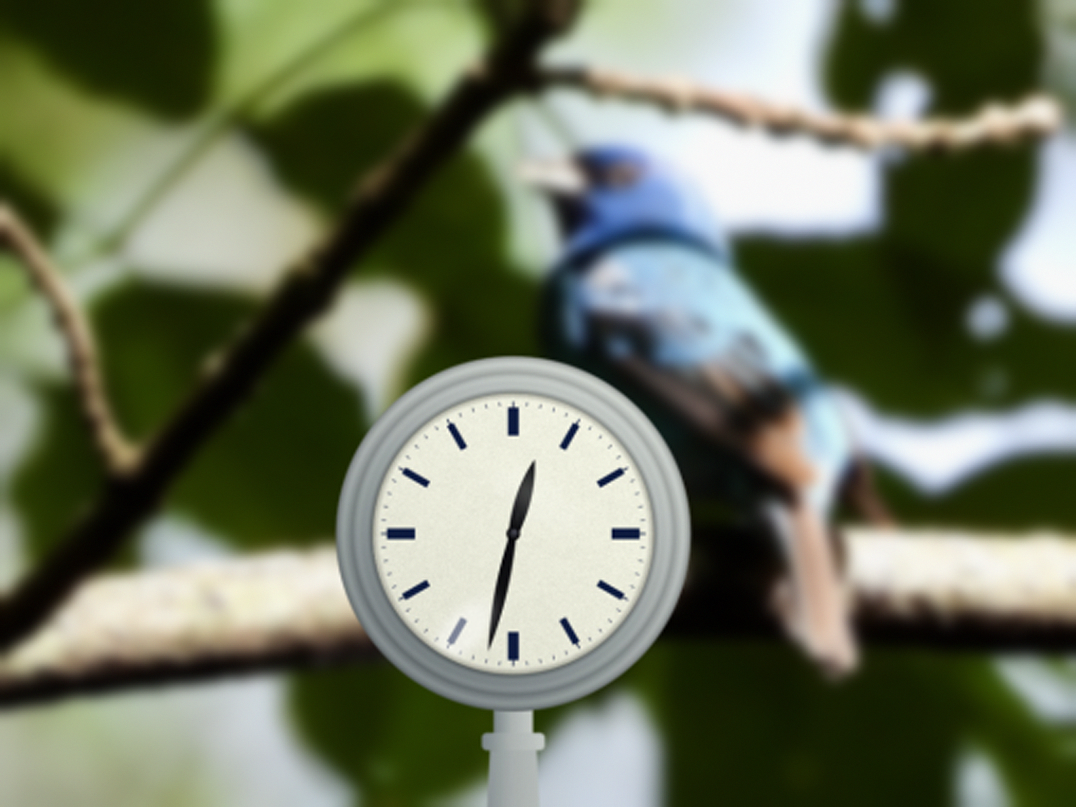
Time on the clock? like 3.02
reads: 12.32
